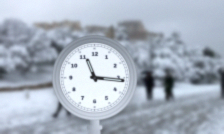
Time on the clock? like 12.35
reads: 11.16
